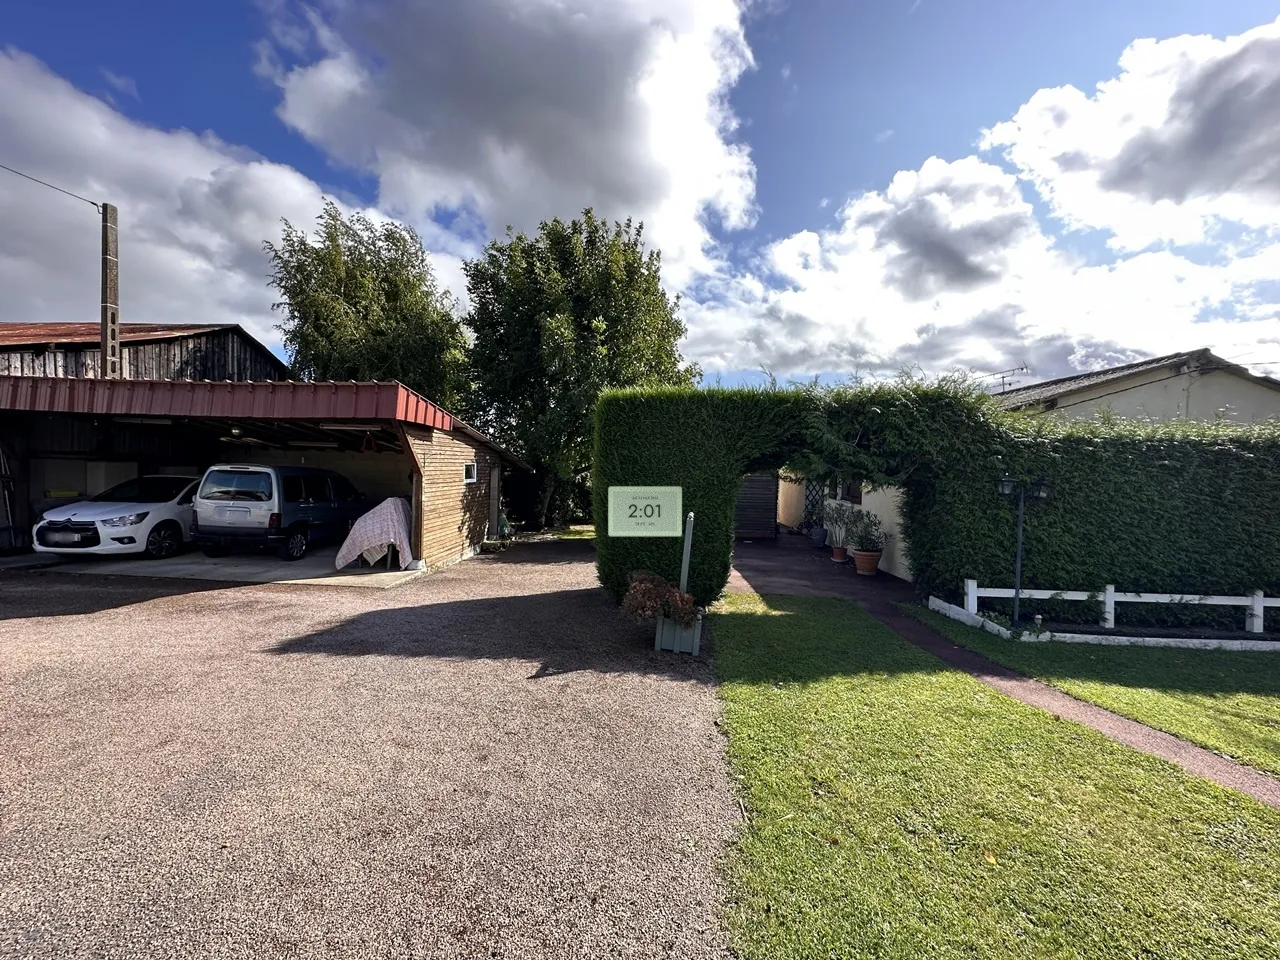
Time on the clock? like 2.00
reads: 2.01
